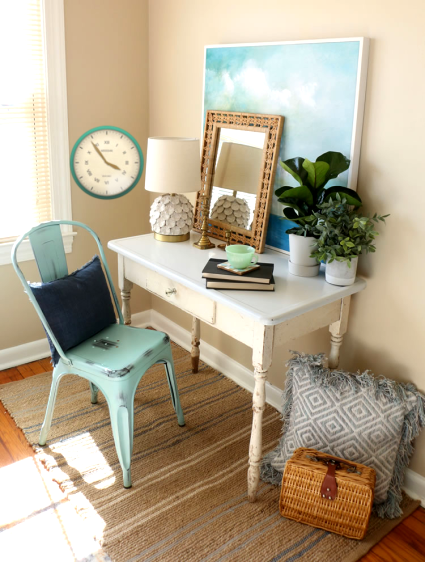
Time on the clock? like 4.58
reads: 3.54
